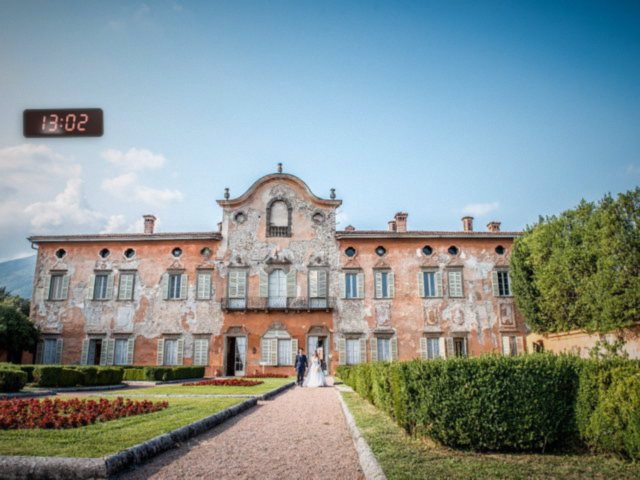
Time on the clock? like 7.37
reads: 13.02
